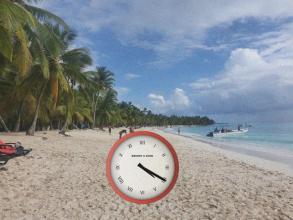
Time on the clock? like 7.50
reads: 4.20
